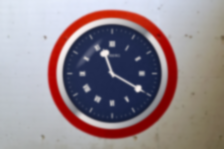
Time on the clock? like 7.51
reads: 11.20
